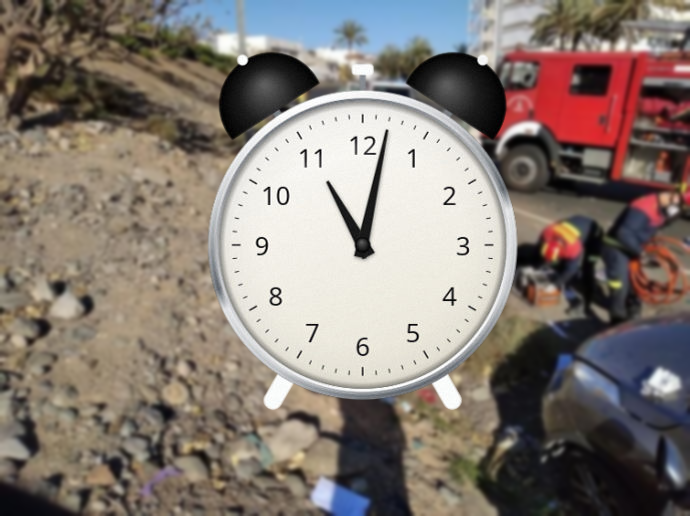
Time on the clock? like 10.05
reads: 11.02
